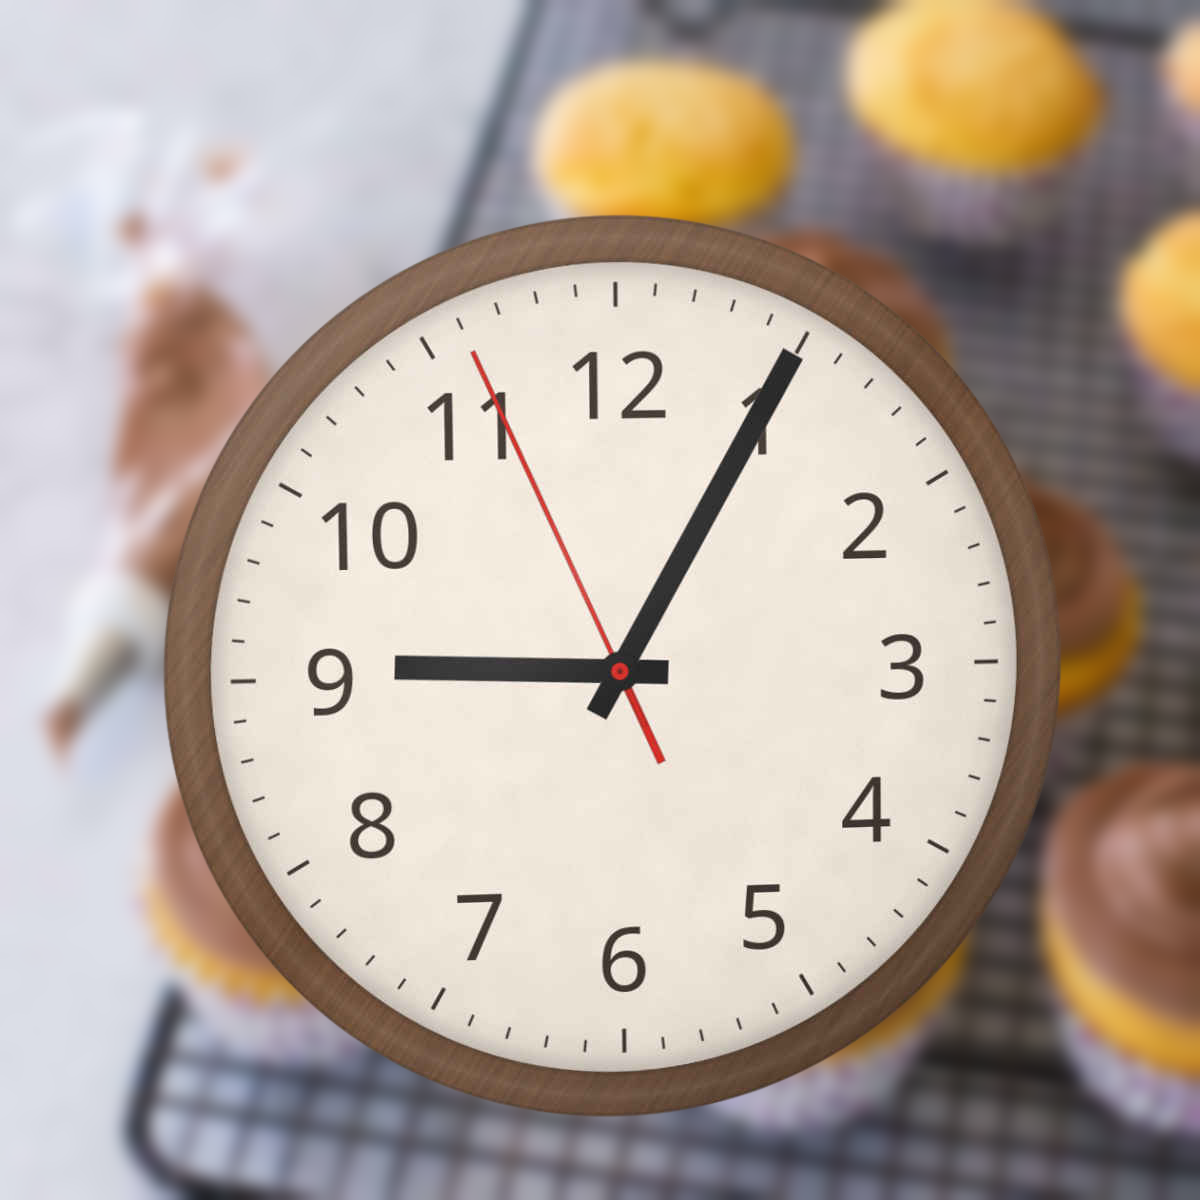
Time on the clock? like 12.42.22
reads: 9.04.56
